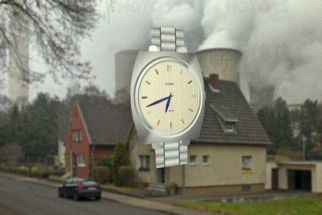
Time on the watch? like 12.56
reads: 6.42
